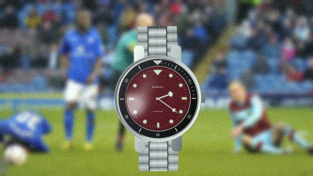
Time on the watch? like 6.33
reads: 2.21
